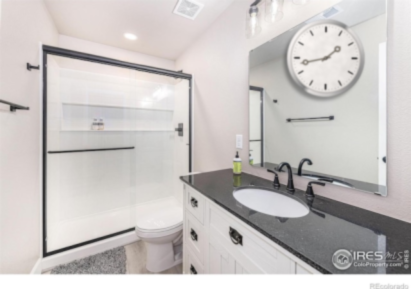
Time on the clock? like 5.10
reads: 1.43
